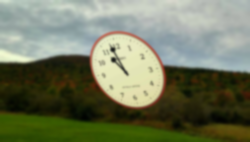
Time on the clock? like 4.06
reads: 10.58
